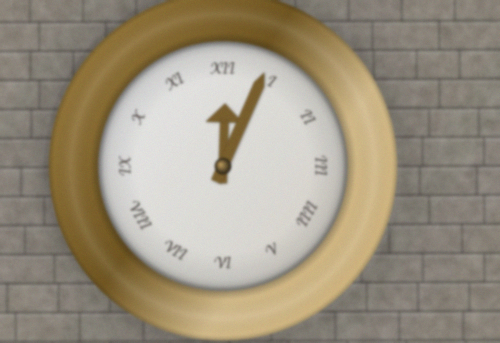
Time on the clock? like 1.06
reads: 12.04
